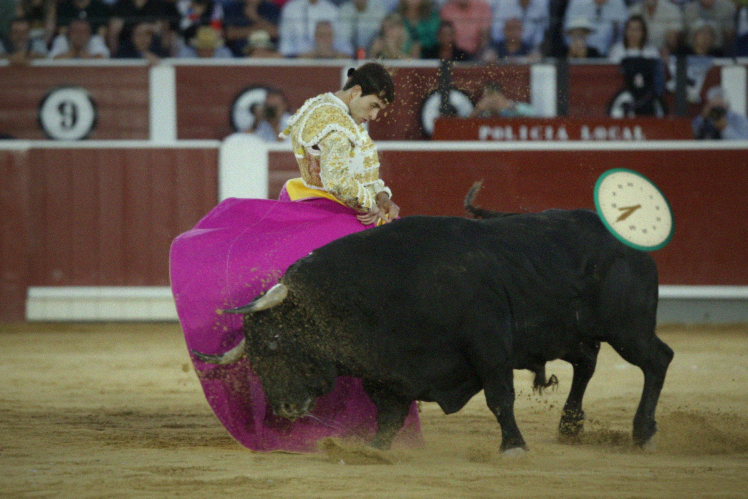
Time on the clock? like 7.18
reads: 8.40
